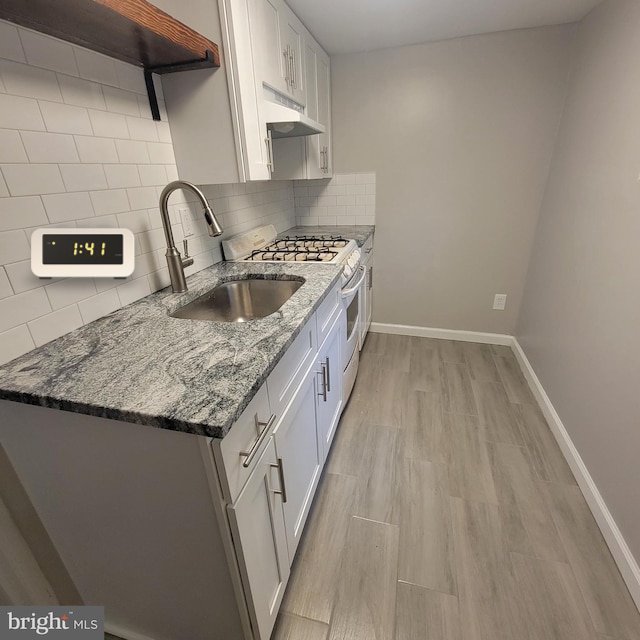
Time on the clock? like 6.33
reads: 1.41
